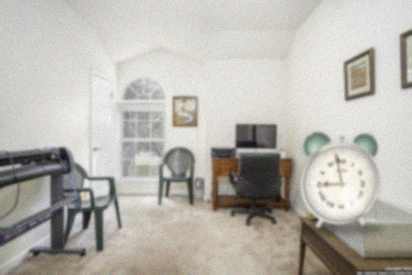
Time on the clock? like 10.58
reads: 8.58
